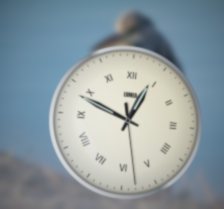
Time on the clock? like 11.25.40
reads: 12.48.28
